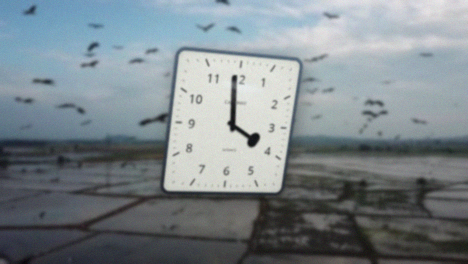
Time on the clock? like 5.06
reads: 3.59
